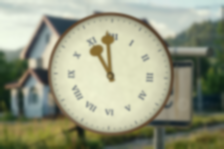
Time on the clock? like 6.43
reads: 10.59
